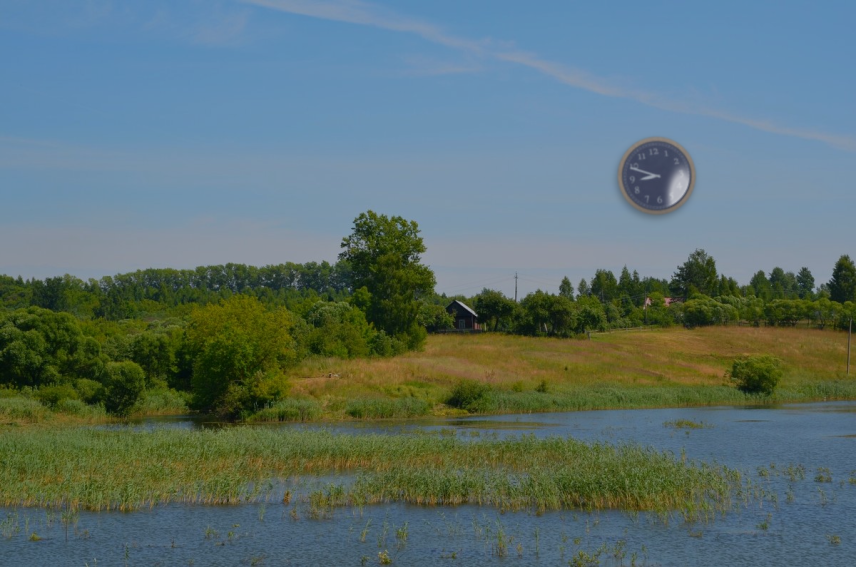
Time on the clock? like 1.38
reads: 8.49
